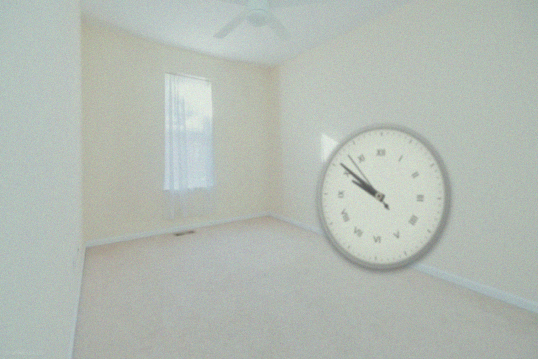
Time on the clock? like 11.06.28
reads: 9.50.53
